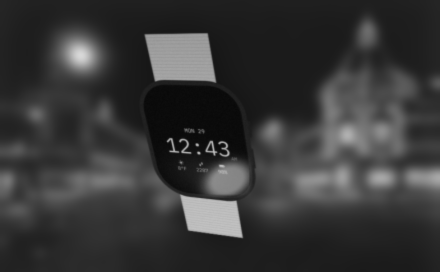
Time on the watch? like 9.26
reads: 12.43
